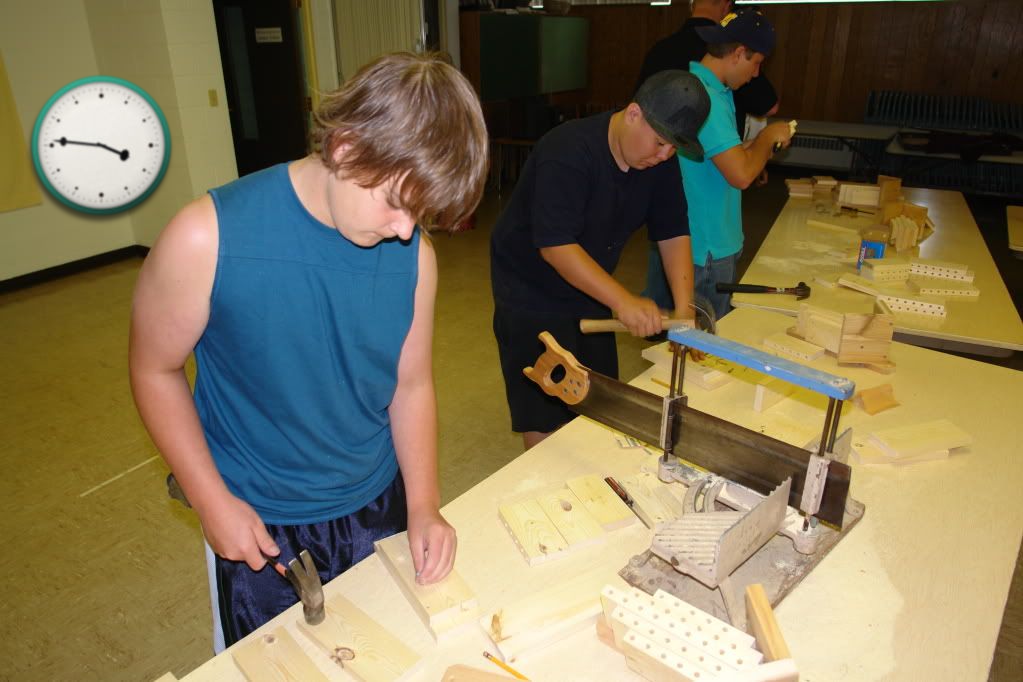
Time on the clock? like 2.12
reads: 3.46
